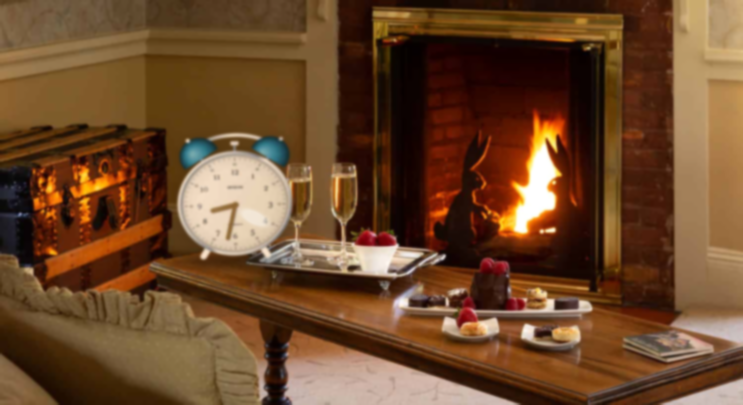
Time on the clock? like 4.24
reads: 8.32
